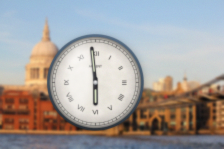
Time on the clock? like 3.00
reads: 5.59
